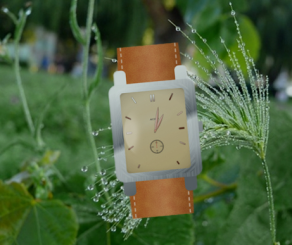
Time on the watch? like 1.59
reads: 1.02
